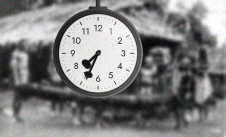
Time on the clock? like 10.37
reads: 7.34
